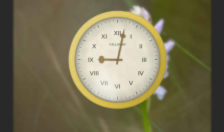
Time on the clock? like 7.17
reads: 9.02
